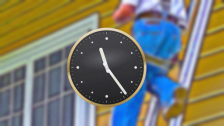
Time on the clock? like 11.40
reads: 11.24
